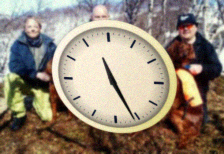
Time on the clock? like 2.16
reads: 11.26
